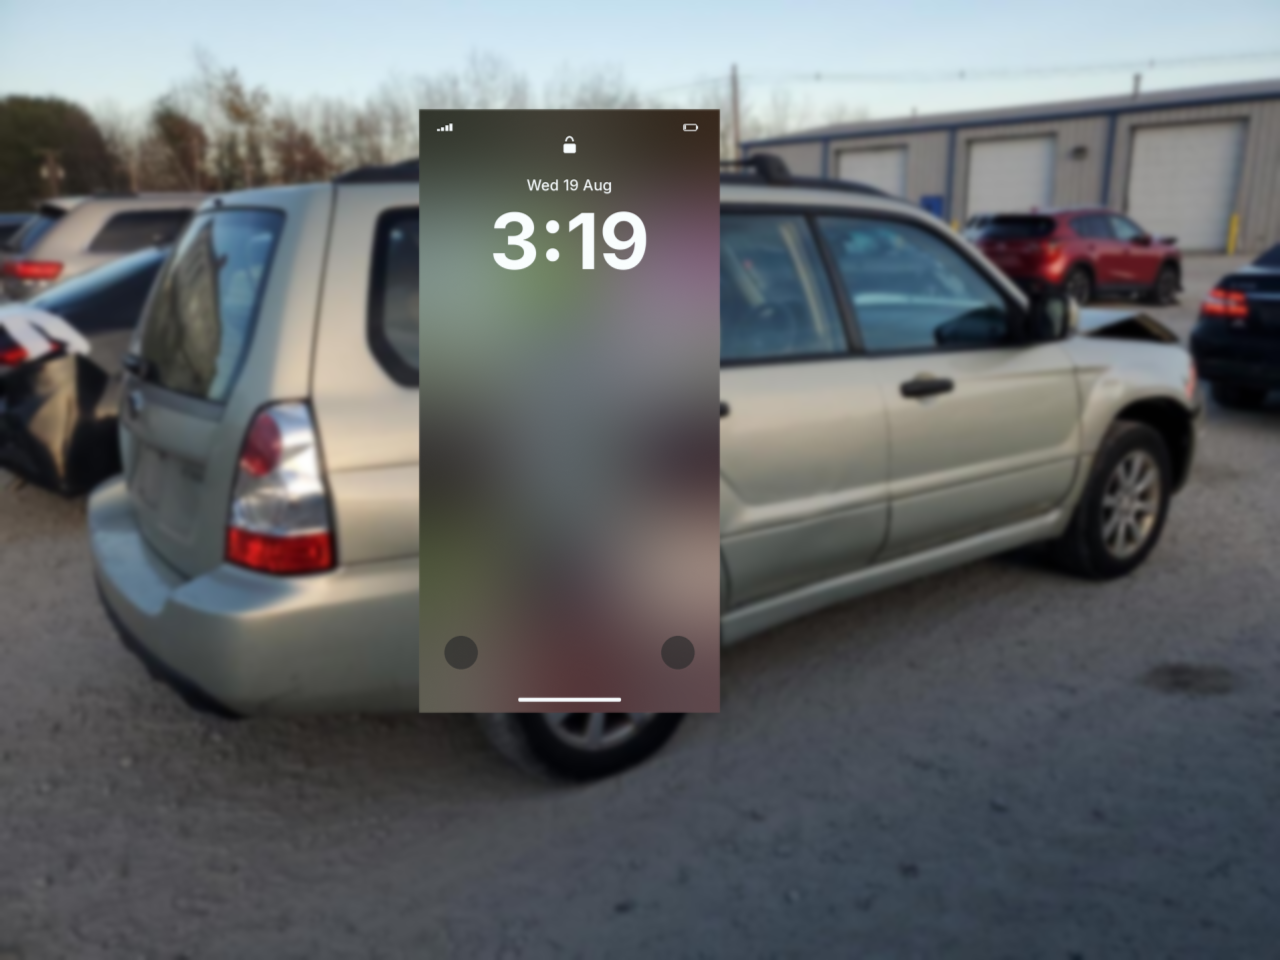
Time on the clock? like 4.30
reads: 3.19
